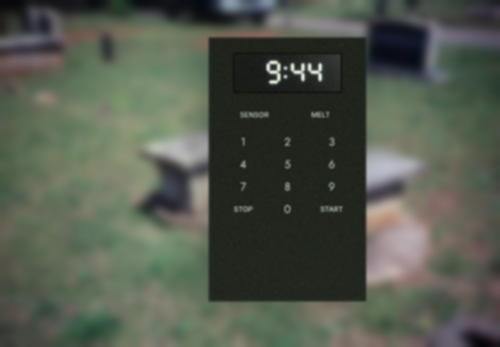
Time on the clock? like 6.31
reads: 9.44
